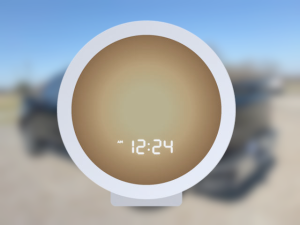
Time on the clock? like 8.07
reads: 12.24
